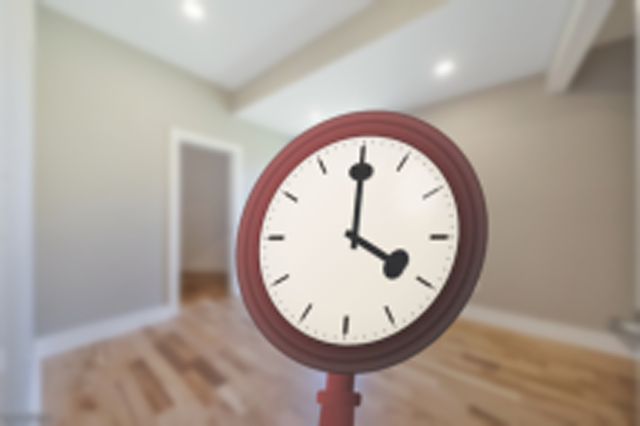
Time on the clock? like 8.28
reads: 4.00
